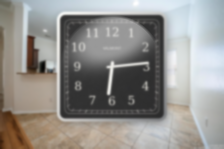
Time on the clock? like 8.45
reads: 6.14
